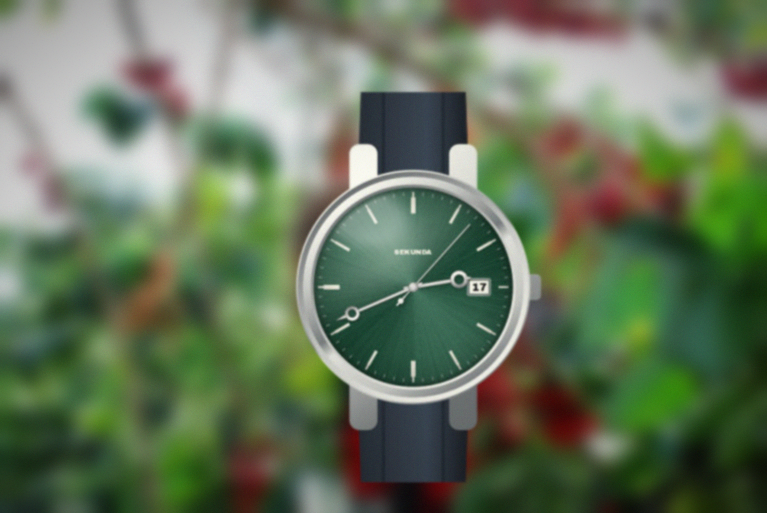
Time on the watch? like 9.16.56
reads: 2.41.07
